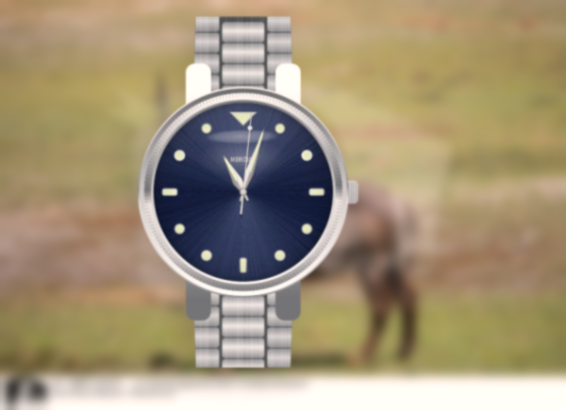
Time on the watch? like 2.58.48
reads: 11.03.01
